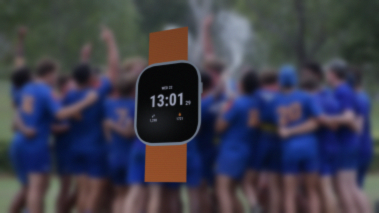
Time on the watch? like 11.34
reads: 13.01
